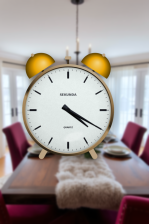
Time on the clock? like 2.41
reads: 4.20
